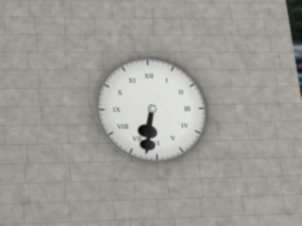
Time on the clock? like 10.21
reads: 6.32
